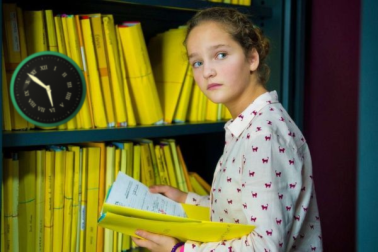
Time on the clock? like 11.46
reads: 5.53
